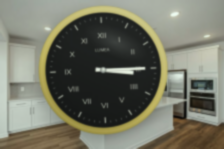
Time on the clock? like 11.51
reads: 3.15
